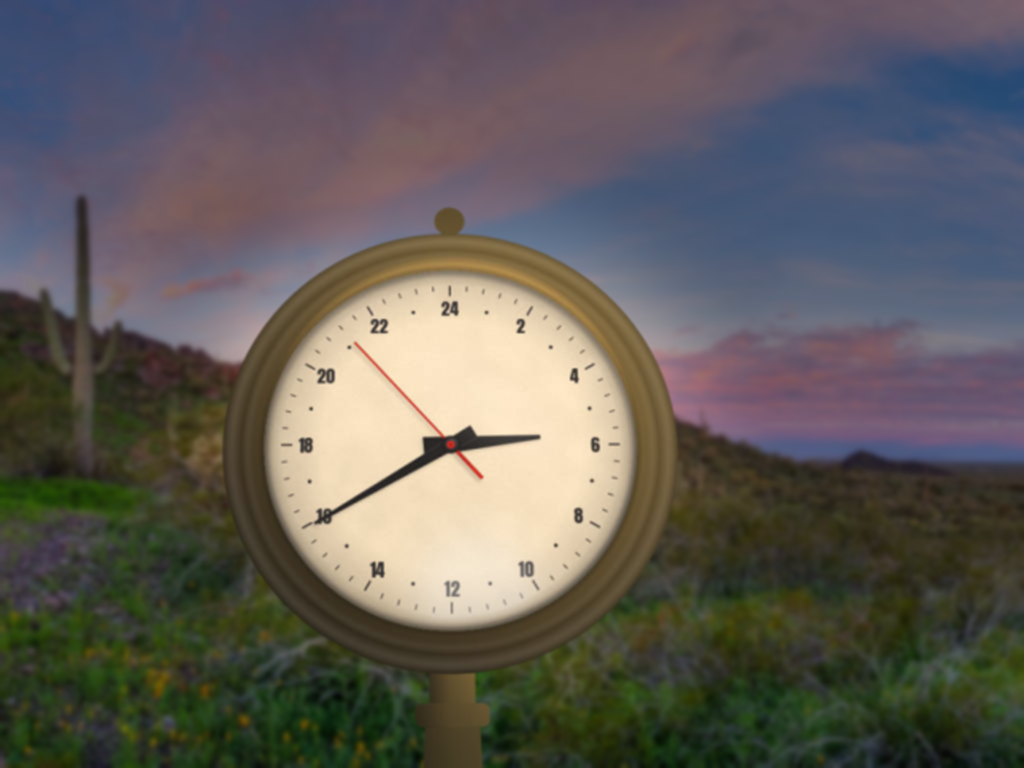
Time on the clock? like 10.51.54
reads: 5.39.53
